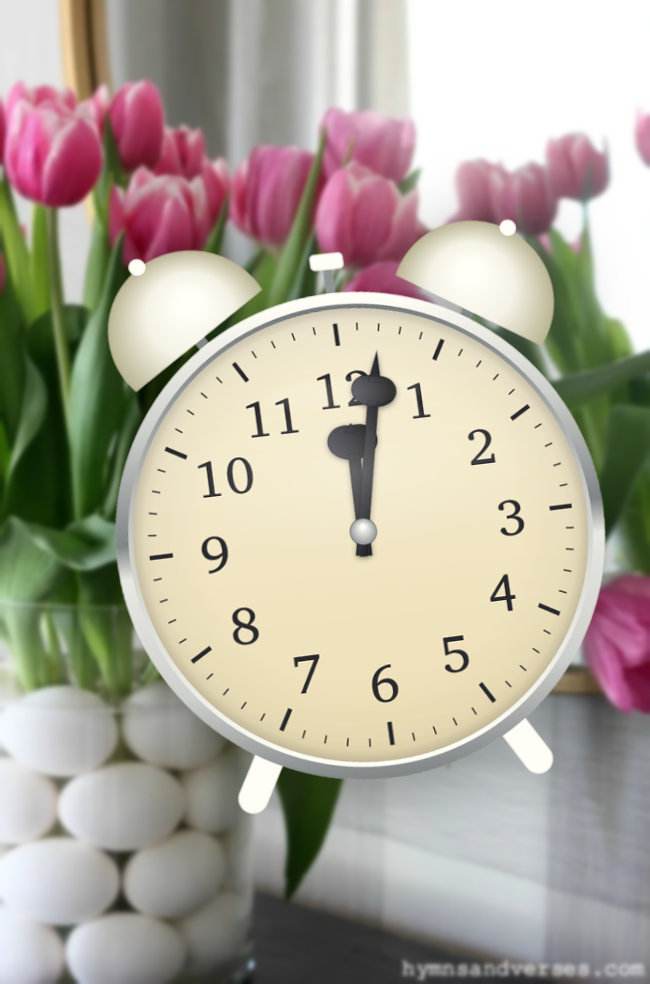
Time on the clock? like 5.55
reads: 12.02
